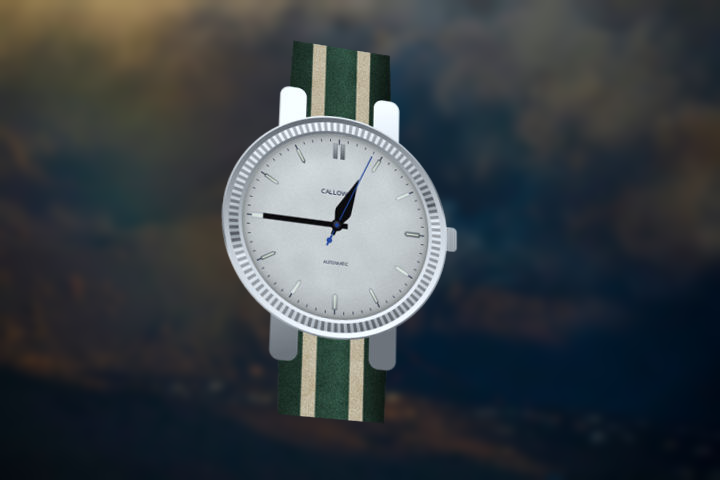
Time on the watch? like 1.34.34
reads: 12.45.04
